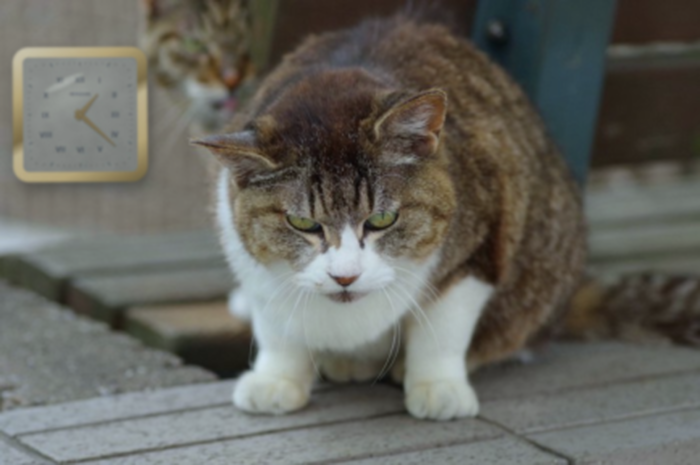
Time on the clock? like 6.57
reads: 1.22
